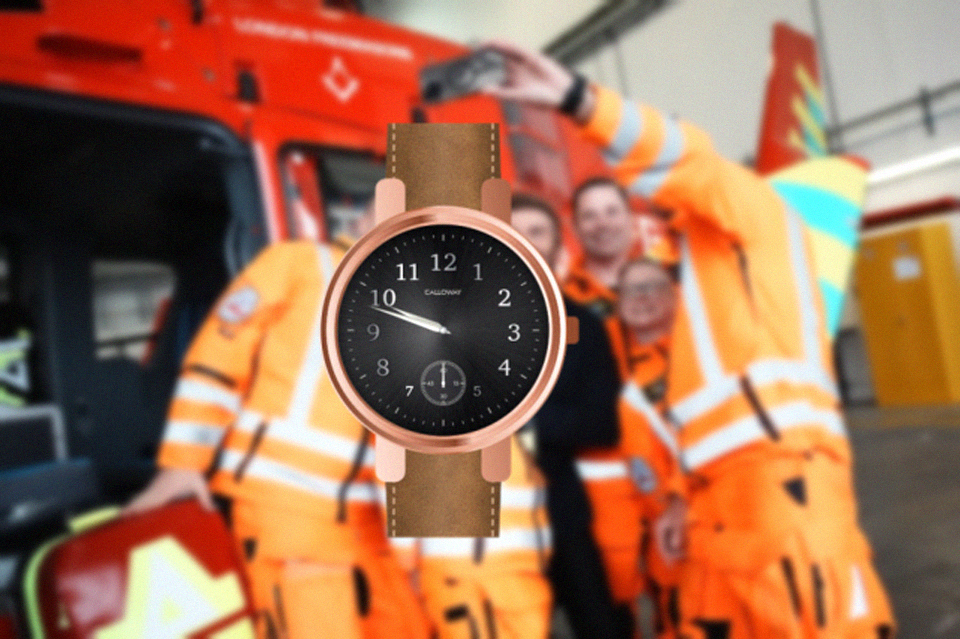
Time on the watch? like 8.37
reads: 9.48
